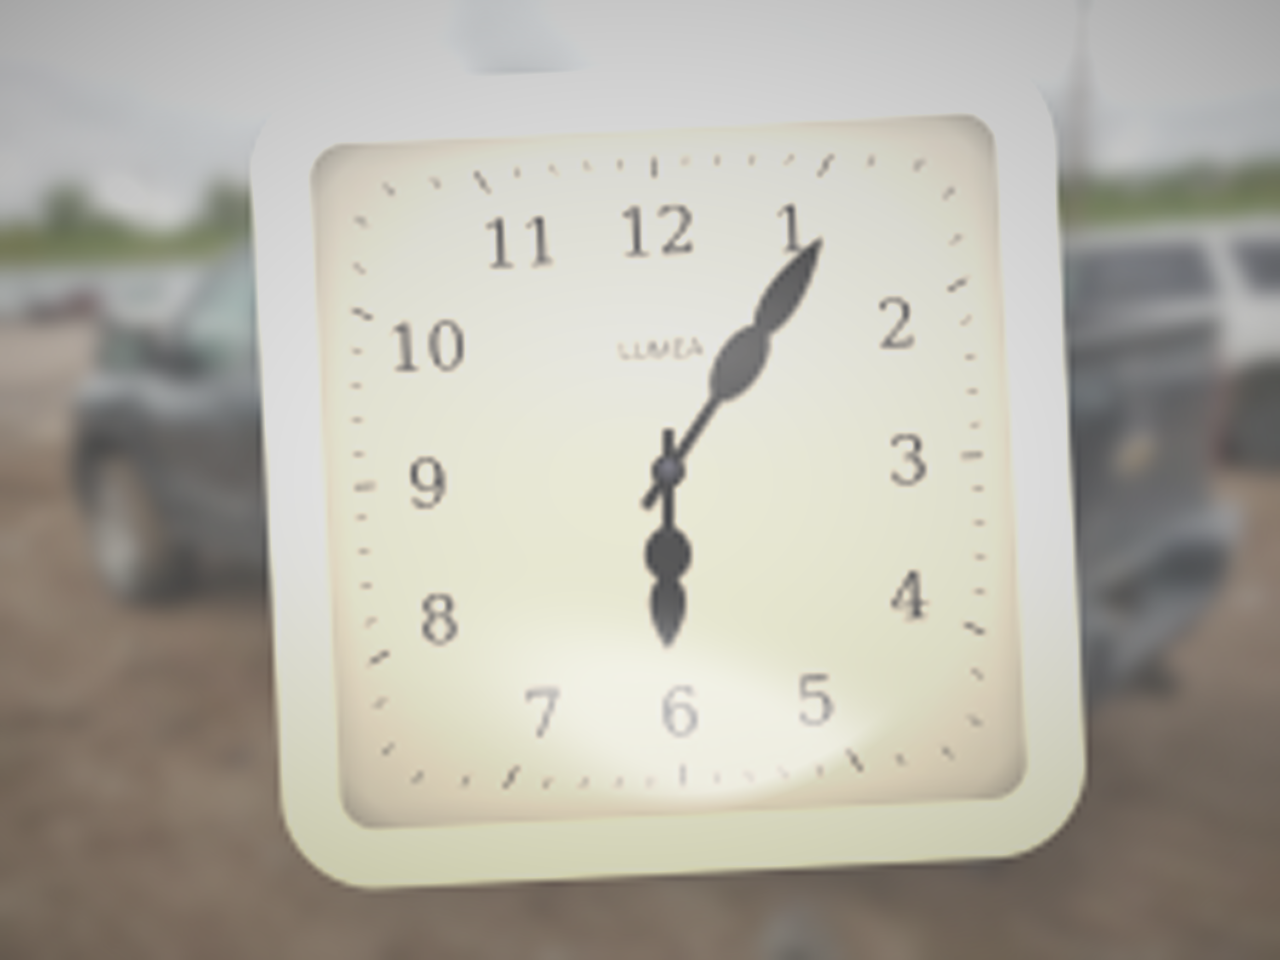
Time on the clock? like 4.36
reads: 6.06
